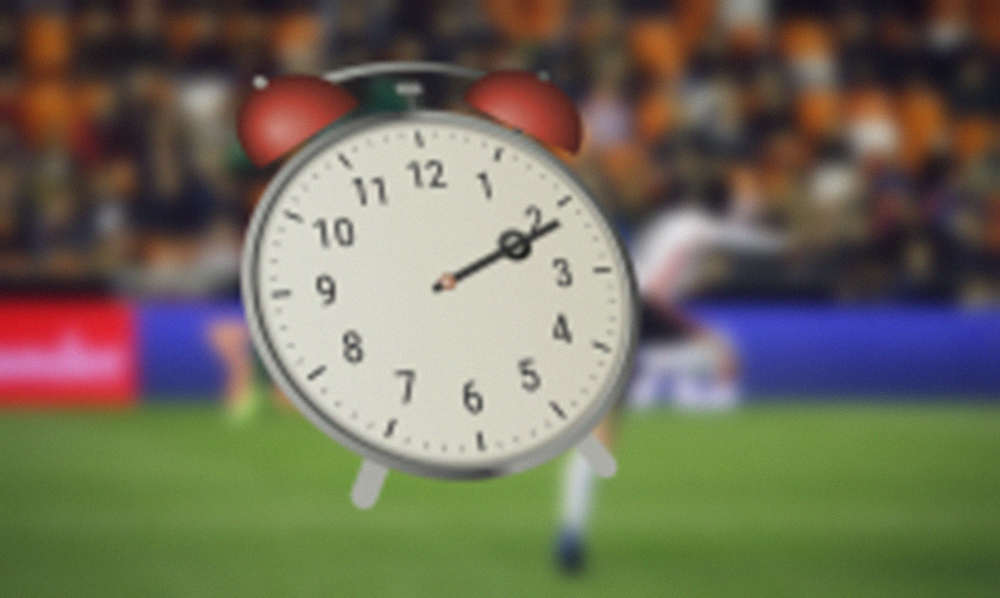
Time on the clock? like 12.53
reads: 2.11
